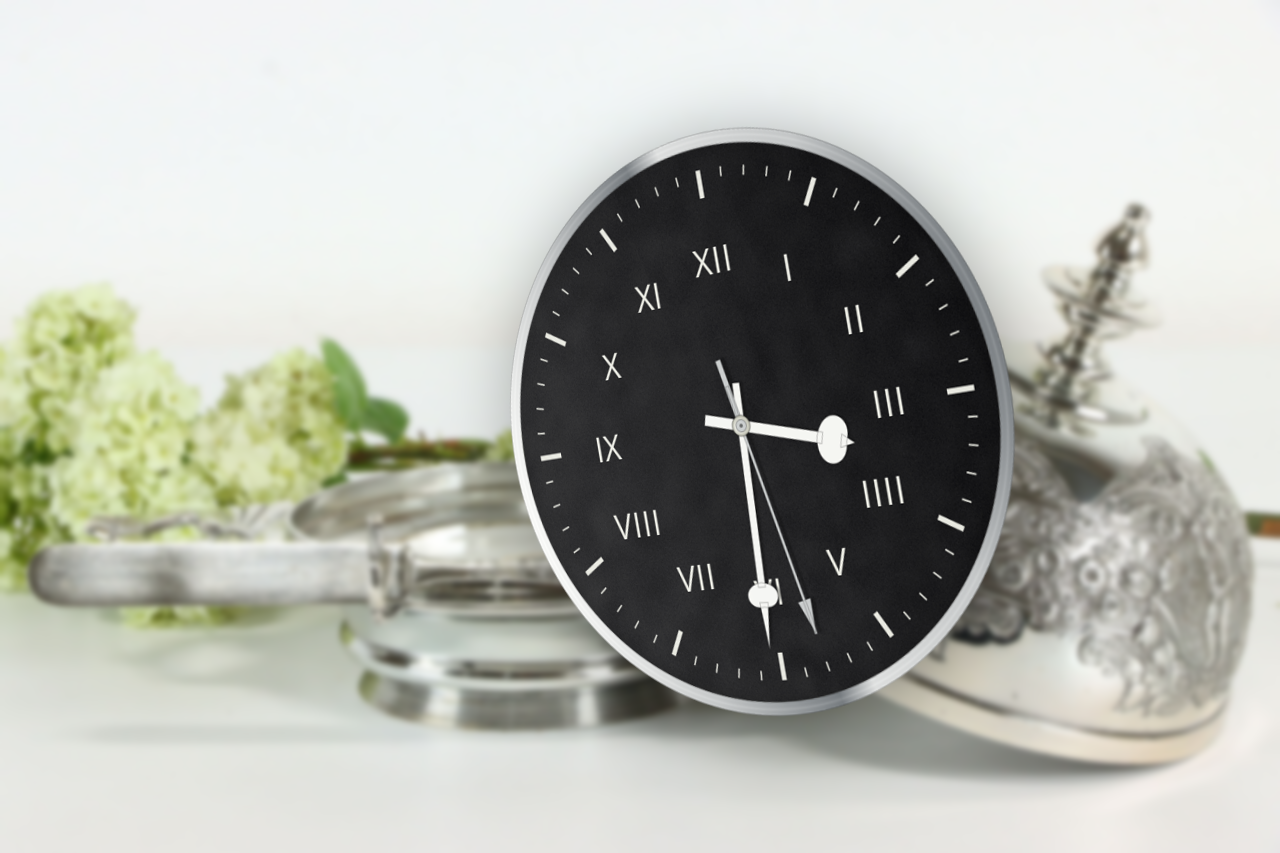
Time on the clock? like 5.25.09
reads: 3.30.28
